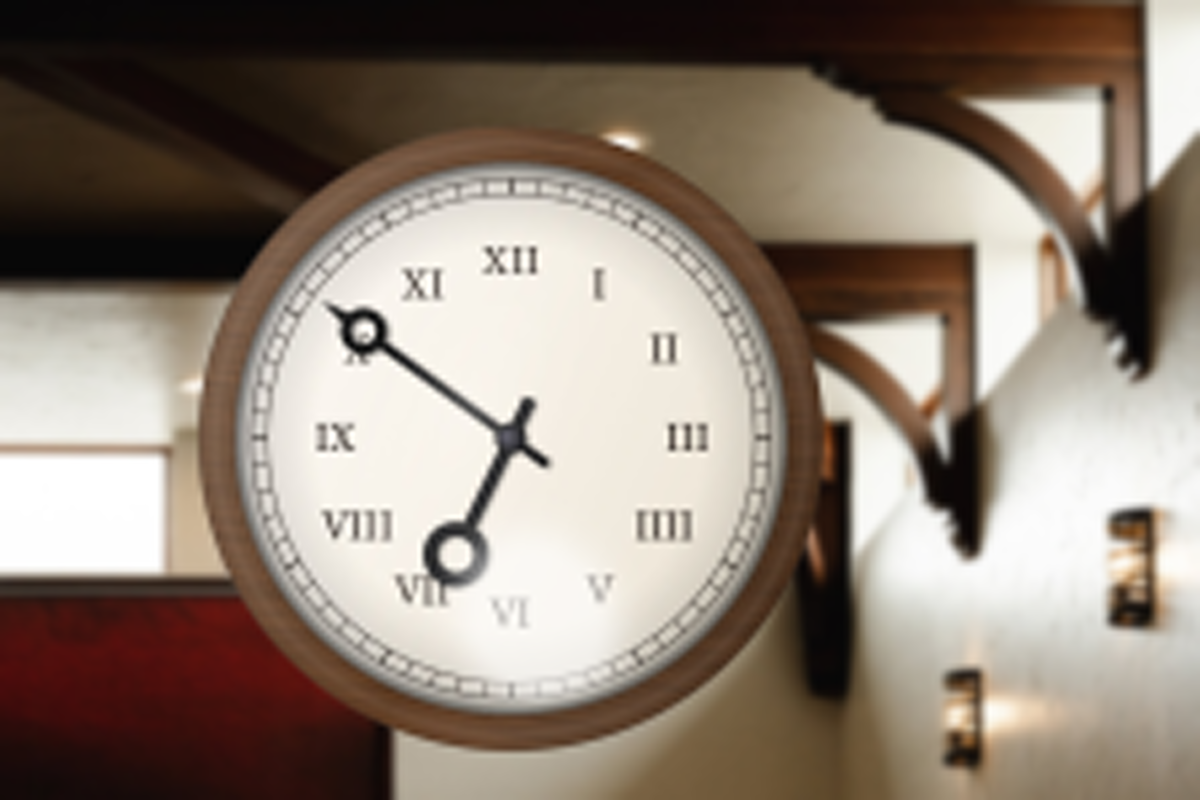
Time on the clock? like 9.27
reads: 6.51
